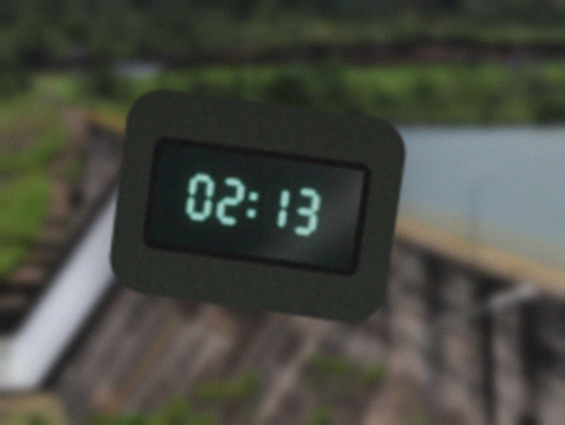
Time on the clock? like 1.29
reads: 2.13
